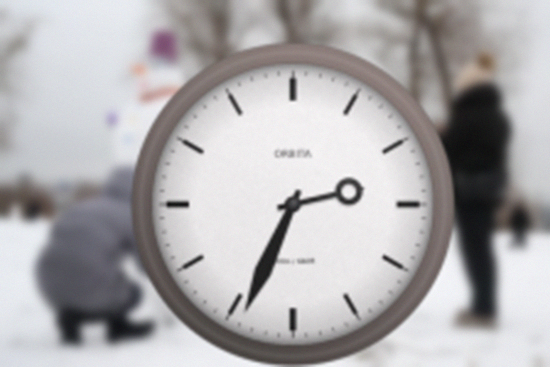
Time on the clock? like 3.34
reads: 2.34
